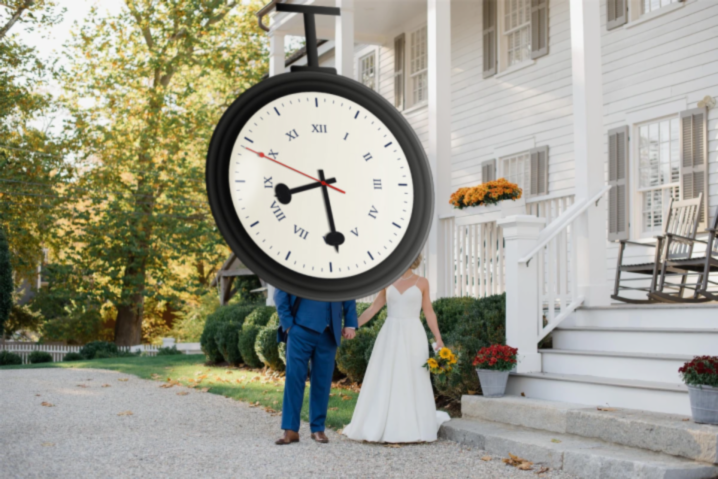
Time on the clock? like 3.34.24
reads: 8.28.49
